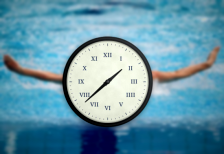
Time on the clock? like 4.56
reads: 1.38
